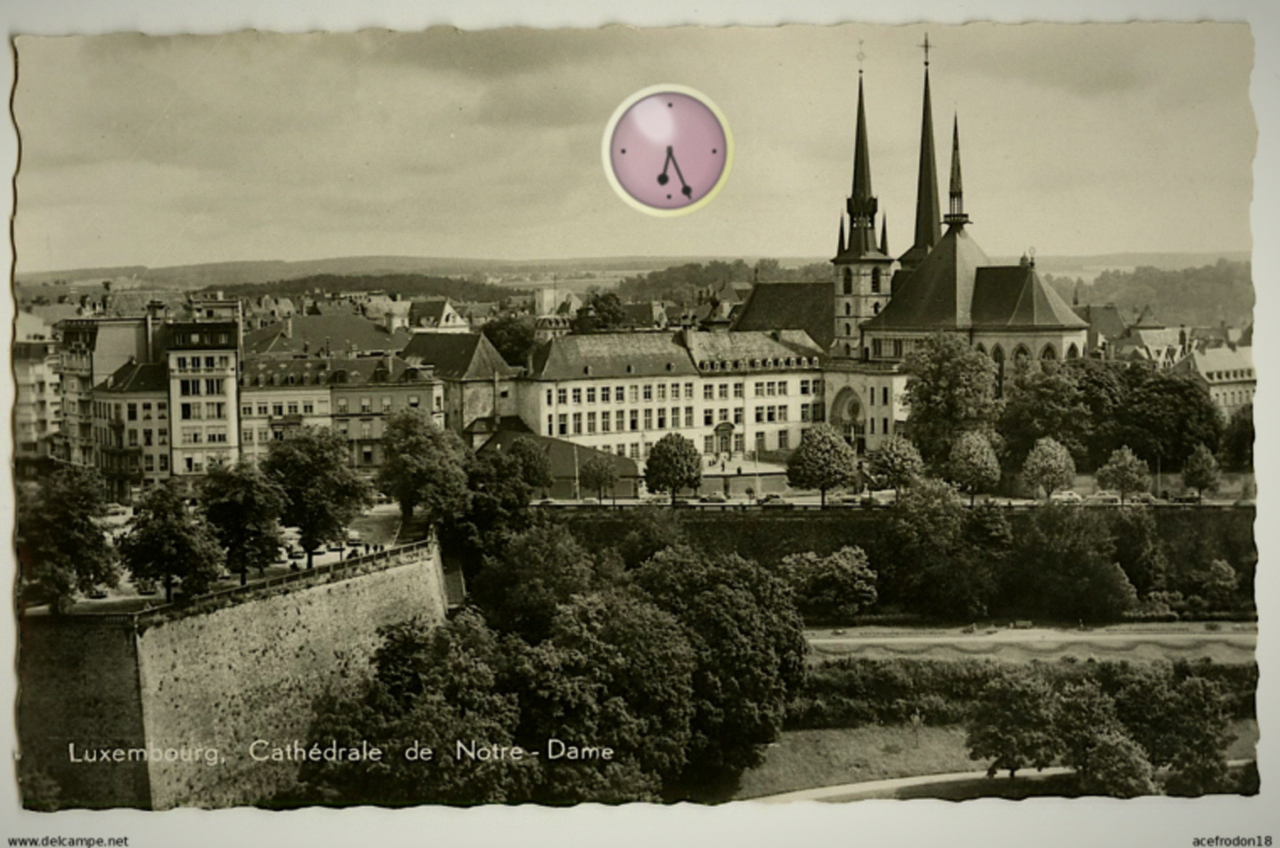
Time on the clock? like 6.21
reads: 6.26
